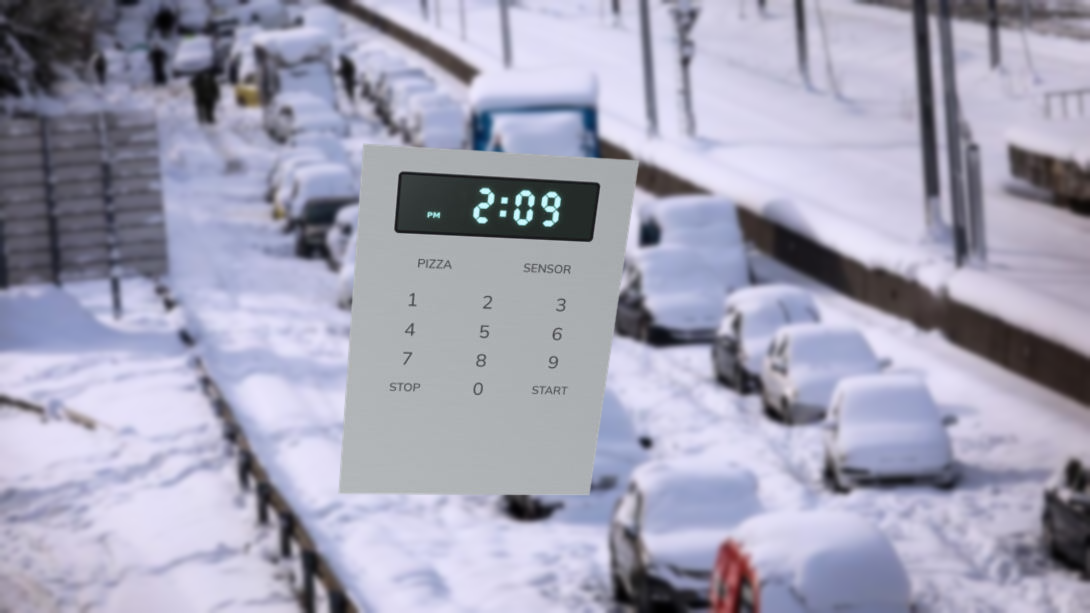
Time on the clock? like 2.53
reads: 2.09
